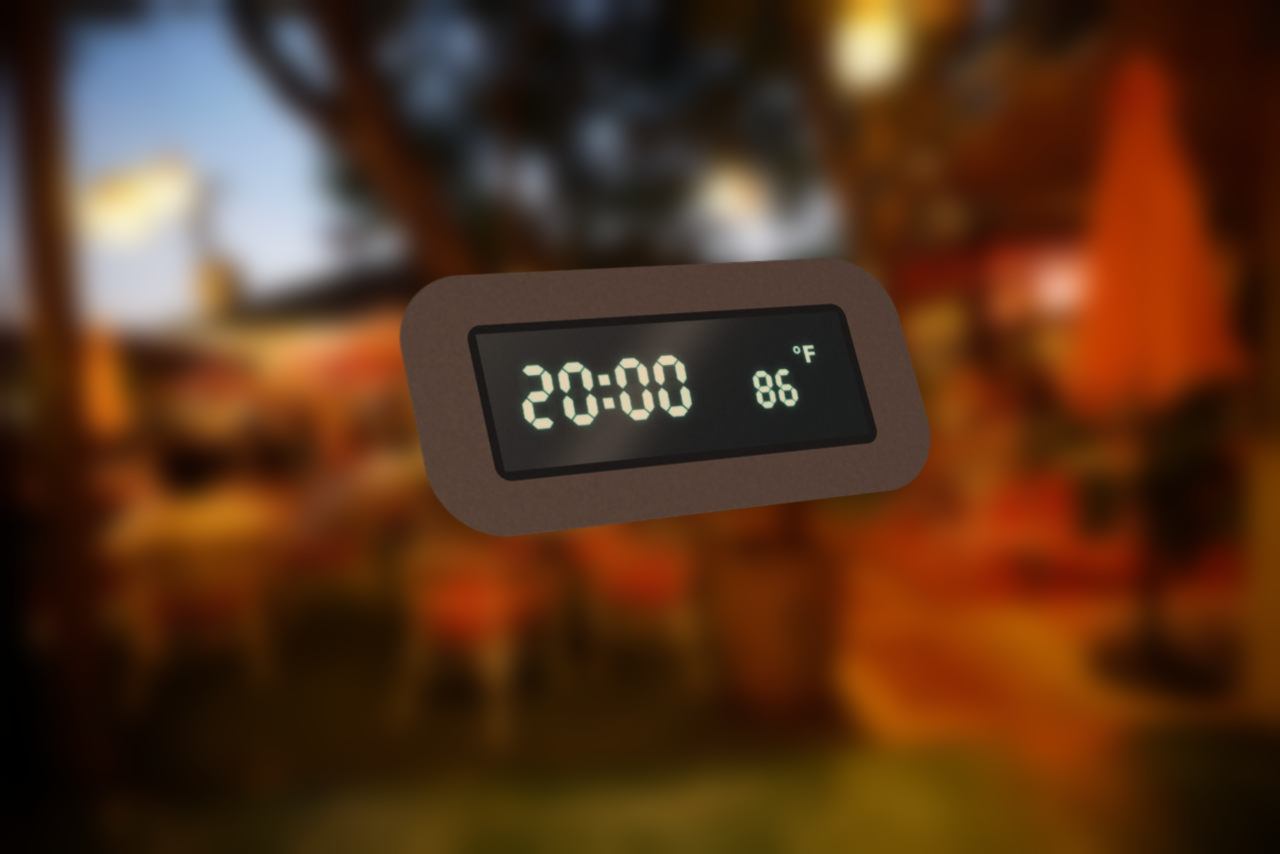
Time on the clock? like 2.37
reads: 20.00
